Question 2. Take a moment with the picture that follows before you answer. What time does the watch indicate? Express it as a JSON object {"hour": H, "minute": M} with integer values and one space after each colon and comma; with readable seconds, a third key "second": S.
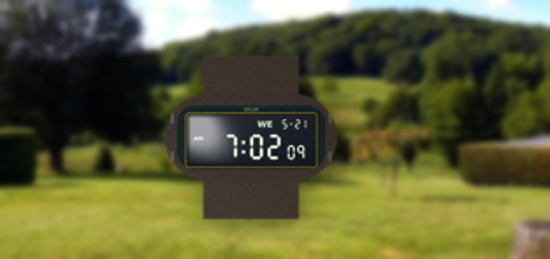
{"hour": 7, "minute": 2, "second": 9}
